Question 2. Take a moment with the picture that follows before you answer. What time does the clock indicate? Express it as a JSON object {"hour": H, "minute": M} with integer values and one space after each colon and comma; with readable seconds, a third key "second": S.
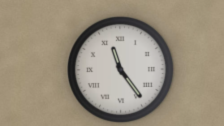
{"hour": 11, "minute": 24}
